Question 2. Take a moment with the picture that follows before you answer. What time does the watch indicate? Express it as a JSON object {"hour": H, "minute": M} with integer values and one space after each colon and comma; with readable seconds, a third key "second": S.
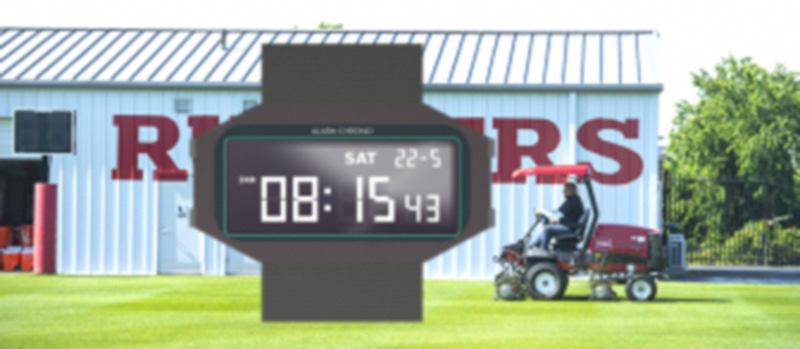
{"hour": 8, "minute": 15, "second": 43}
